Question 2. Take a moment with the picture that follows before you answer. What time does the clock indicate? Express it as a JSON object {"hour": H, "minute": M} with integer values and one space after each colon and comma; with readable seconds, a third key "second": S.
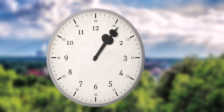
{"hour": 1, "minute": 6}
